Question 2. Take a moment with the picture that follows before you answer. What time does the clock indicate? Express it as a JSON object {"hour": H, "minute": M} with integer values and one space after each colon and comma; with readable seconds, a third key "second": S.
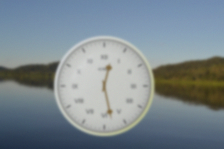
{"hour": 12, "minute": 28}
